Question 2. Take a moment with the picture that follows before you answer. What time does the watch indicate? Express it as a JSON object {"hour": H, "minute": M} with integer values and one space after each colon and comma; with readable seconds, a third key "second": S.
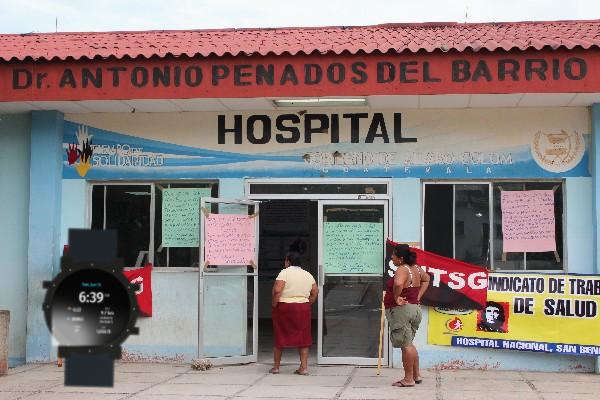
{"hour": 6, "minute": 39}
